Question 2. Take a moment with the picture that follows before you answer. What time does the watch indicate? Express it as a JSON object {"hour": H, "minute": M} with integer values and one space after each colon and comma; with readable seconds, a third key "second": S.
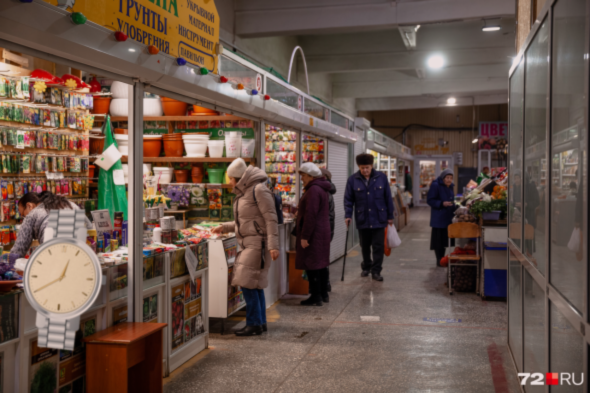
{"hour": 12, "minute": 40}
